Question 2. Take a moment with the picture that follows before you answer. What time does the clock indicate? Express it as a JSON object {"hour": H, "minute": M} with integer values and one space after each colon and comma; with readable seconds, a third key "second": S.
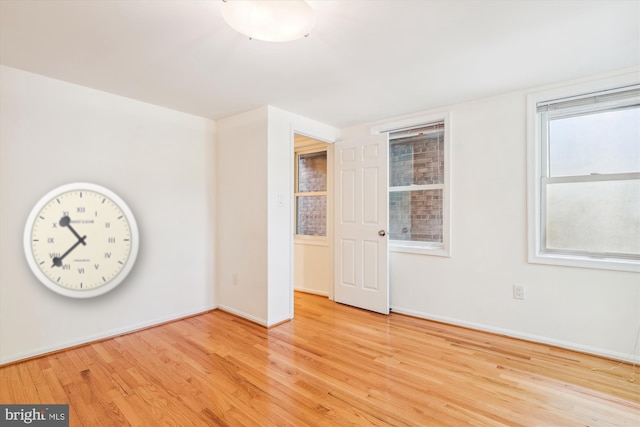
{"hour": 10, "minute": 38}
